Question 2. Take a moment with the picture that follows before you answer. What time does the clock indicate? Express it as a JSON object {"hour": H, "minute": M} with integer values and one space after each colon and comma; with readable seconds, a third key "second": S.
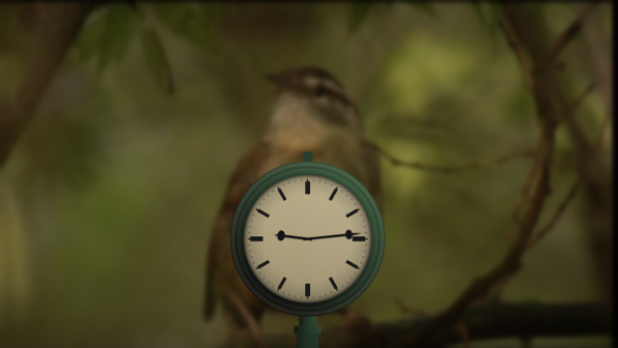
{"hour": 9, "minute": 14}
